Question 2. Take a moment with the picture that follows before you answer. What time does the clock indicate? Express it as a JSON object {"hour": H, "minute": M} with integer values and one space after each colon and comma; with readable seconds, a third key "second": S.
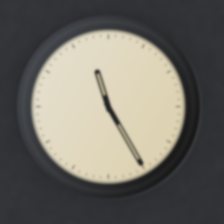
{"hour": 11, "minute": 25}
